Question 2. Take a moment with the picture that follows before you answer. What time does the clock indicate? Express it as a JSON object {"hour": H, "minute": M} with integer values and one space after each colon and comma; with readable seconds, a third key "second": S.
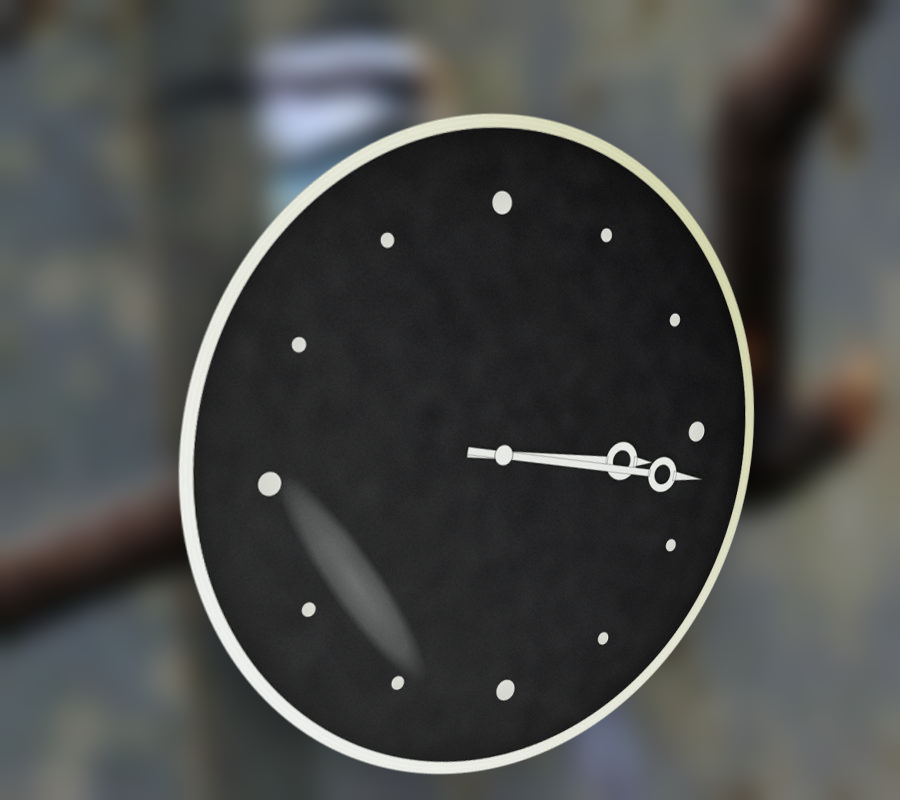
{"hour": 3, "minute": 17}
